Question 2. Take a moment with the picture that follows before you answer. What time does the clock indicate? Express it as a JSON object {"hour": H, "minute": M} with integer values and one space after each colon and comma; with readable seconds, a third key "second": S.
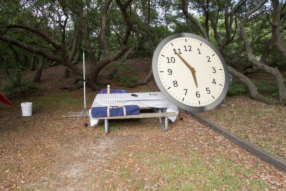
{"hour": 5, "minute": 54}
